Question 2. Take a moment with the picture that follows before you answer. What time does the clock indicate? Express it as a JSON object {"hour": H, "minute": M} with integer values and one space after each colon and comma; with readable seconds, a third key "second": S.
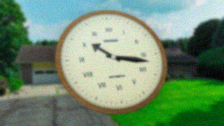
{"hour": 10, "minute": 17}
